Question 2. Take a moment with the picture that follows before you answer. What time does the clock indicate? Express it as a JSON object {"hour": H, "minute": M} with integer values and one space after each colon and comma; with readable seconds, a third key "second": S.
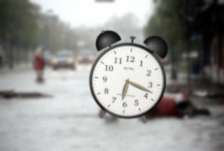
{"hour": 6, "minute": 18}
